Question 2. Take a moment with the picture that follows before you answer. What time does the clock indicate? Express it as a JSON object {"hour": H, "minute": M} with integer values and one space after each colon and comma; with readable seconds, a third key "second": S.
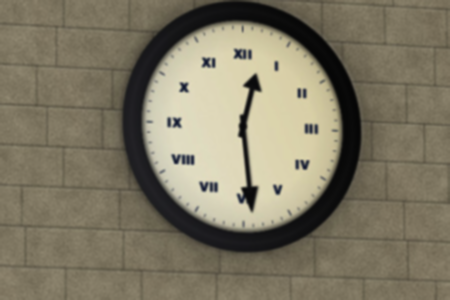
{"hour": 12, "minute": 29}
